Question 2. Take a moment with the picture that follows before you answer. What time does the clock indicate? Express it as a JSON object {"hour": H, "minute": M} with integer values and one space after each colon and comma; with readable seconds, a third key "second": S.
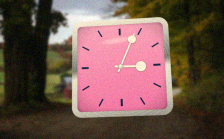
{"hour": 3, "minute": 4}
